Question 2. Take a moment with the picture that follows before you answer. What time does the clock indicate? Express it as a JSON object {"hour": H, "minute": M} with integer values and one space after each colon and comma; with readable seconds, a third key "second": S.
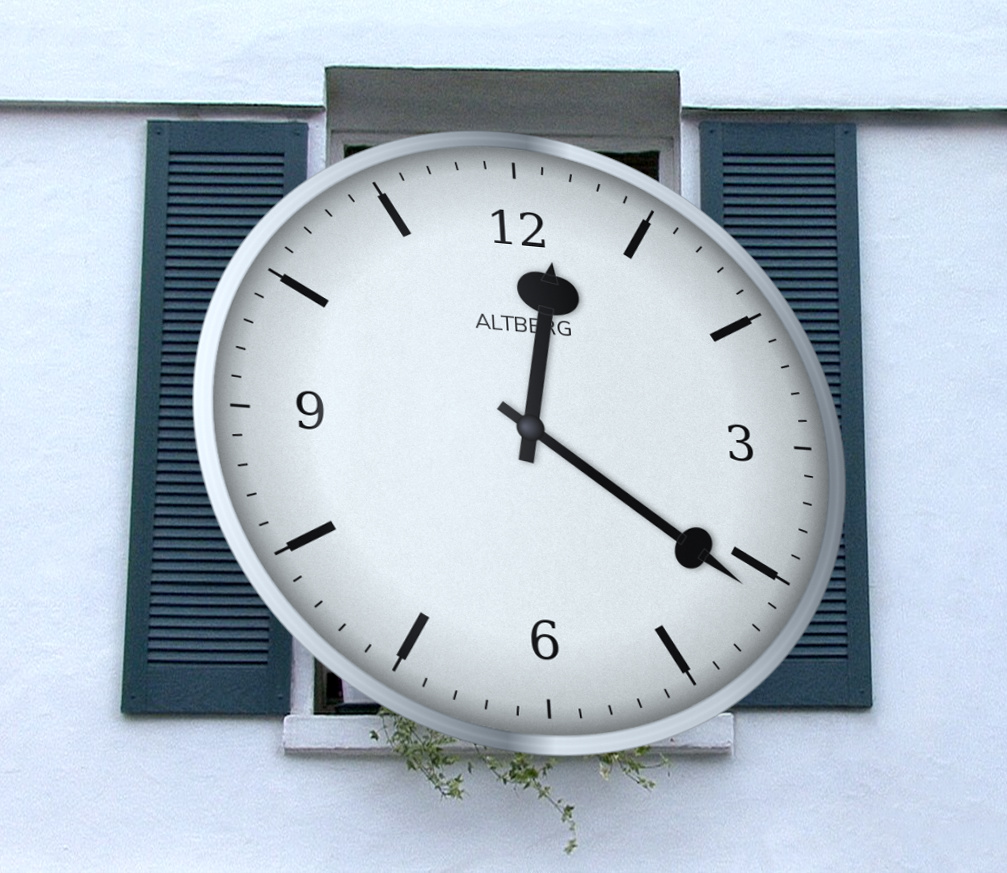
{"hour": 12, "minute": 21}
